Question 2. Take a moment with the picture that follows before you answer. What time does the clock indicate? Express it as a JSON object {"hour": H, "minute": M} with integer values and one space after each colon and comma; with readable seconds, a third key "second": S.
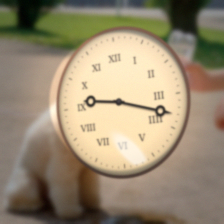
{"hour": 9, "minute": 18}
